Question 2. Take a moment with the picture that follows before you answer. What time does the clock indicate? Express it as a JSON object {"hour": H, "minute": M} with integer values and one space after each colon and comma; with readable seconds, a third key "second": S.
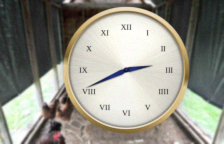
{"hour": 2, "minute": 41}
